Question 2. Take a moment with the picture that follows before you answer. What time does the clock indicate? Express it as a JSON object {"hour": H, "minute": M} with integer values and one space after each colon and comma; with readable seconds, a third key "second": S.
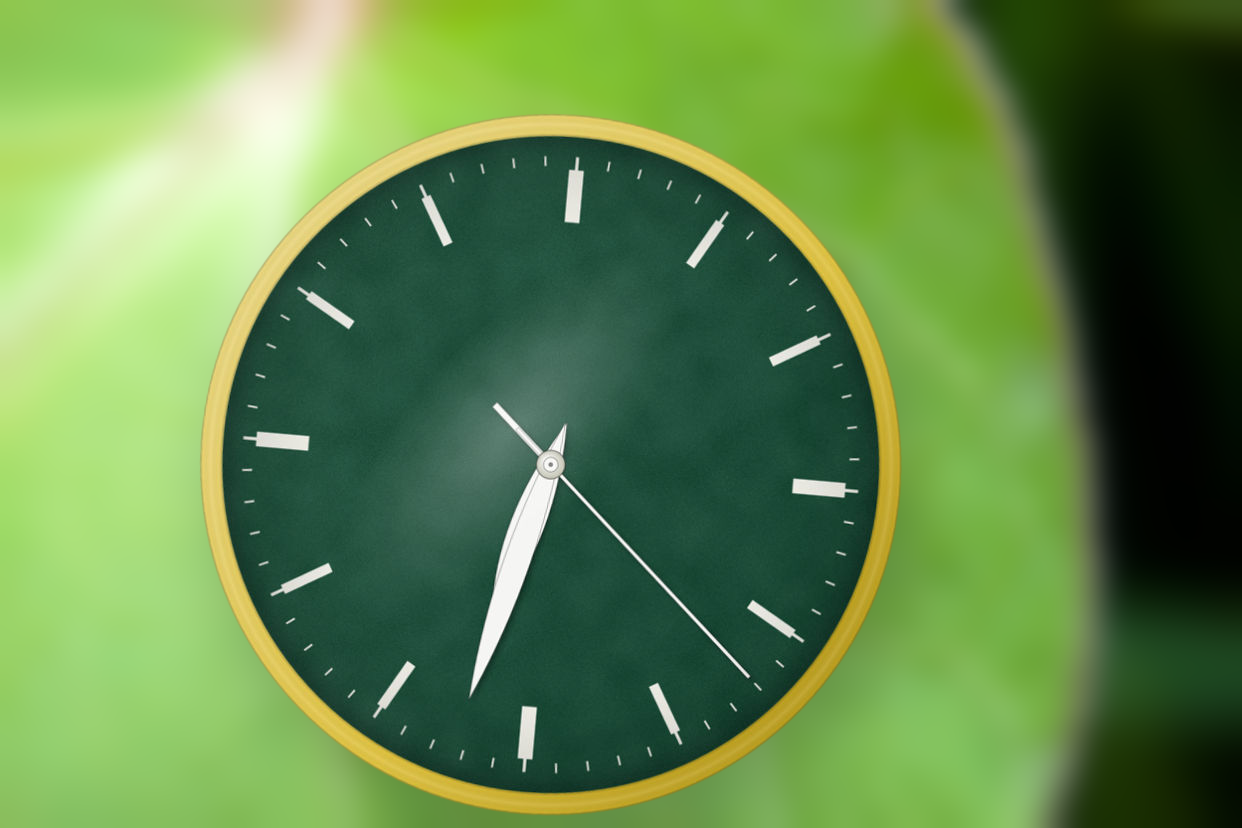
{"hour": 6, "minute": 32, "second": 22}
